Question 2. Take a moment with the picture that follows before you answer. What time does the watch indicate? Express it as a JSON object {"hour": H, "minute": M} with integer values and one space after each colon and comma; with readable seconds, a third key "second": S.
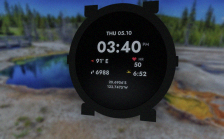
{"hour": 3, "minute": 40}
